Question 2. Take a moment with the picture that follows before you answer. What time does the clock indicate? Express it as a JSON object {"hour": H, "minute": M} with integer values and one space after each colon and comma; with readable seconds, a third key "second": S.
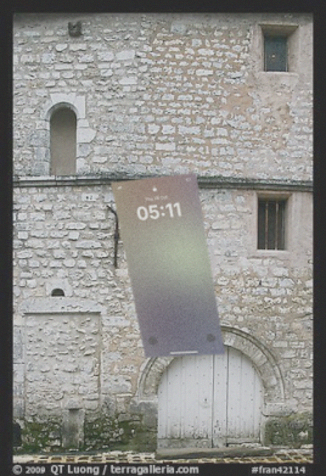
{"hour": 5, "minute": 11}
